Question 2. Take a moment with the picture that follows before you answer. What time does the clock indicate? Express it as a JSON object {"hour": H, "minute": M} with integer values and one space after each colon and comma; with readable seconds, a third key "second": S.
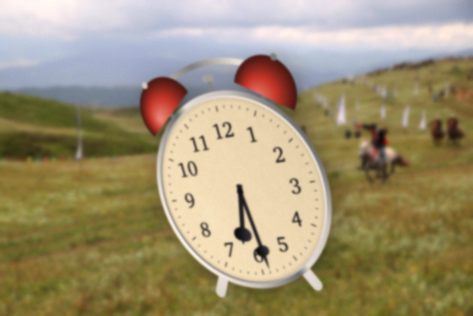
{"hour": 6, "minute": 29}
